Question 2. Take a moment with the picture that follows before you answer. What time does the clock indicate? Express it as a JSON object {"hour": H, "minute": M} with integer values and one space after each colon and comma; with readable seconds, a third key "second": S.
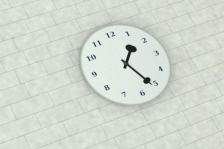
{"hour": 1, "minute": 26}
